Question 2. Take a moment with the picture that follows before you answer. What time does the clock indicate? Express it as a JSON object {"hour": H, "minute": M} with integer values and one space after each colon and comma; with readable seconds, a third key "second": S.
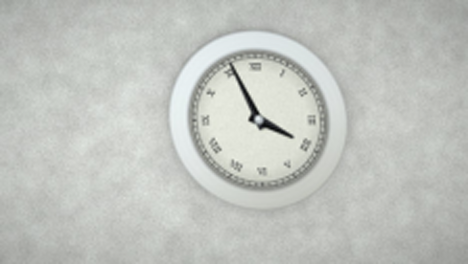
{"hour": 3, "minute": 56}
